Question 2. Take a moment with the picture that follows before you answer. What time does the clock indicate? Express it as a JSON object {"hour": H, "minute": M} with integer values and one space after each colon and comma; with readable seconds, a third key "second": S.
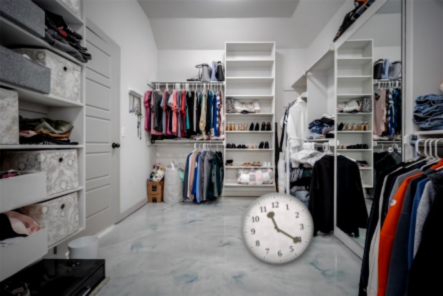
{"hour": 11, "minute": 21}
